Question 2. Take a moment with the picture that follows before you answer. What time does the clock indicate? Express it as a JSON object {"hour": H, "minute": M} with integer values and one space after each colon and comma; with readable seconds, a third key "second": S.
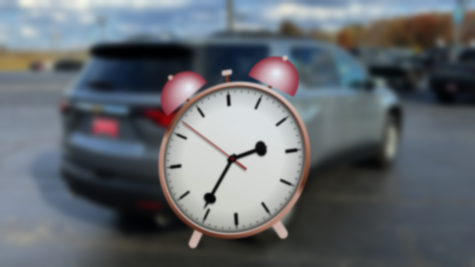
{"hour": 2, "minute": 35, "second": 52}
